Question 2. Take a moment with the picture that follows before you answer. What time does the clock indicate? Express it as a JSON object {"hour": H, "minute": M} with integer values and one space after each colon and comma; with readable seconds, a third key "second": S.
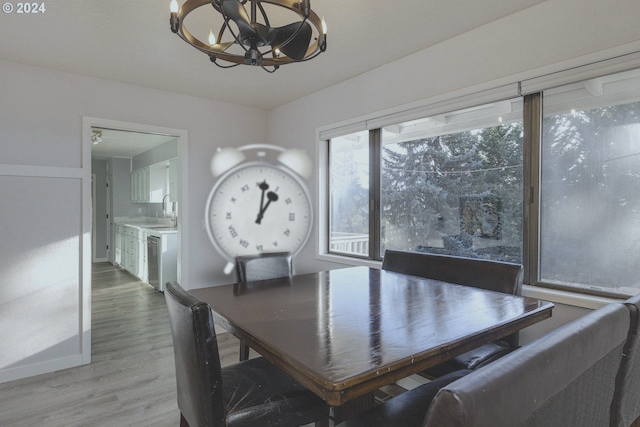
{"hour": 1, "minute": 1}
